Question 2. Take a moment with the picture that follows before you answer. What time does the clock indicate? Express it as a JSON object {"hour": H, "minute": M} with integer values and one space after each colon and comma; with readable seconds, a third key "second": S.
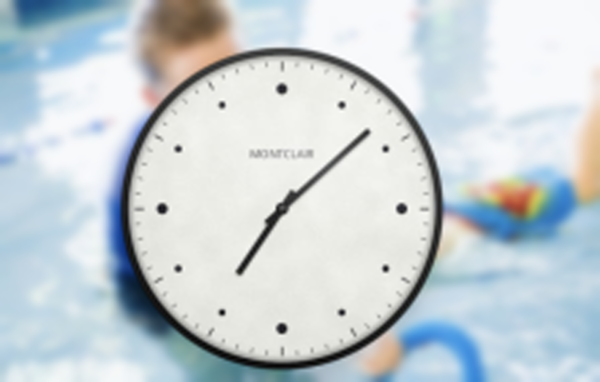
{"hour": 7, "minute": 8}
